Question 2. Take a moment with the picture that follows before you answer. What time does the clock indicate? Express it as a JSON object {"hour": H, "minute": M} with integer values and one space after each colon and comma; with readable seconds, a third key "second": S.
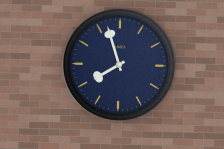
{"hour": 7, "minute": 57}
